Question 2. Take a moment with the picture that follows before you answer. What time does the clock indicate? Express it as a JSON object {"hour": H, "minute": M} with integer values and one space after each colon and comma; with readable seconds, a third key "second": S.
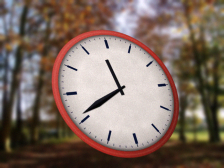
{"hour": 11, "minute": 41}
